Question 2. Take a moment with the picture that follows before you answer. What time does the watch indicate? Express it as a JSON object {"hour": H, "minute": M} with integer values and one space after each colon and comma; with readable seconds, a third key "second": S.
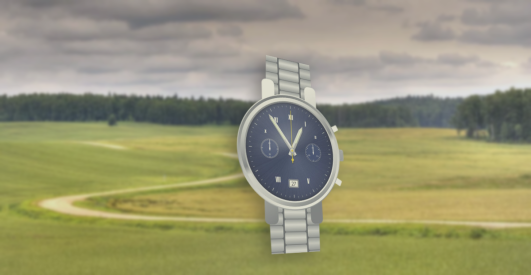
{"hour": 12, "minute": 54}
